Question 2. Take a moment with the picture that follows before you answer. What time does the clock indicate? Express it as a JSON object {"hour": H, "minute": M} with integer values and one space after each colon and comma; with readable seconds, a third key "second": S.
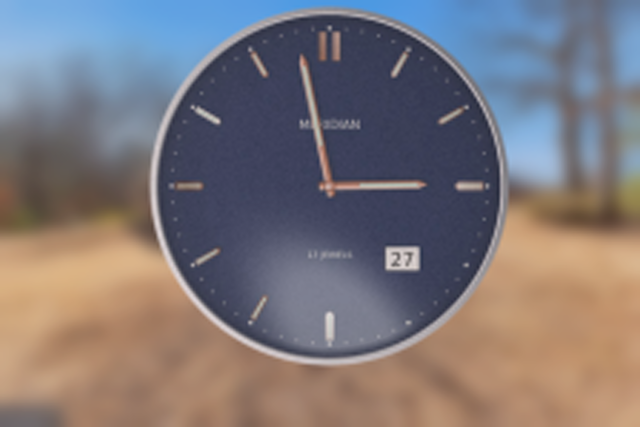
{"hour": 2, "minute": 58}
